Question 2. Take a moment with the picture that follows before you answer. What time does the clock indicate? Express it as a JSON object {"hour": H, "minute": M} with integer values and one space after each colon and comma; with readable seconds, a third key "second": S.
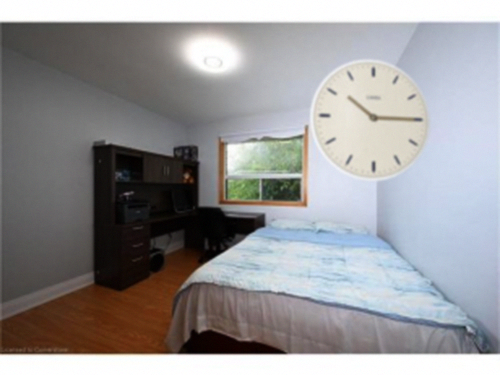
{"hour": 10, "minute": 15}
